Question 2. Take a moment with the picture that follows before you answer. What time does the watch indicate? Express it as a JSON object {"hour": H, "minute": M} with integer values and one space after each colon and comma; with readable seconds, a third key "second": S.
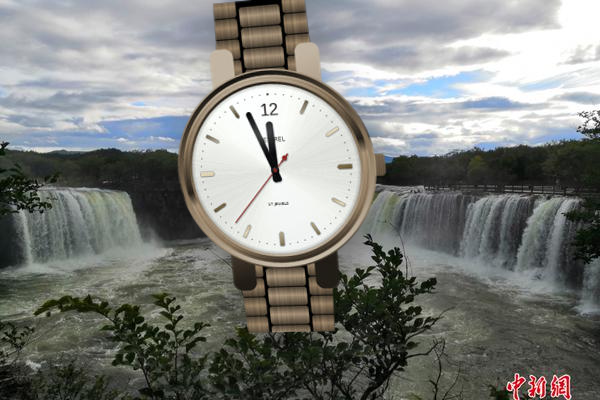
{"hour": 11, "minute": 56, "second": 37}
